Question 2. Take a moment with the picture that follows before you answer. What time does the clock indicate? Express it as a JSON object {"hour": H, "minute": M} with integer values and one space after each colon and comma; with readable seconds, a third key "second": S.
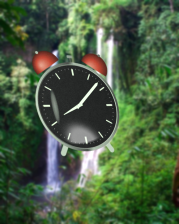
{"hour": 8, "minute": 8}
